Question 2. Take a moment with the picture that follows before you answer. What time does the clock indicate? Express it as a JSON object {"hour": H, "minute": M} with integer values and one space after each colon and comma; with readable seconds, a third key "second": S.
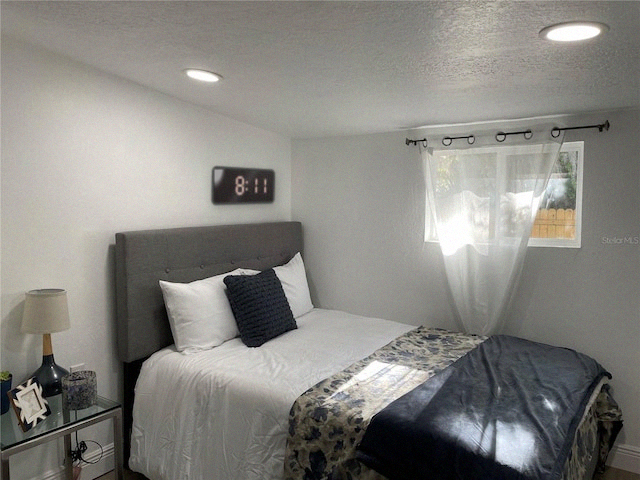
{"hour": 8, "minute": 11}
